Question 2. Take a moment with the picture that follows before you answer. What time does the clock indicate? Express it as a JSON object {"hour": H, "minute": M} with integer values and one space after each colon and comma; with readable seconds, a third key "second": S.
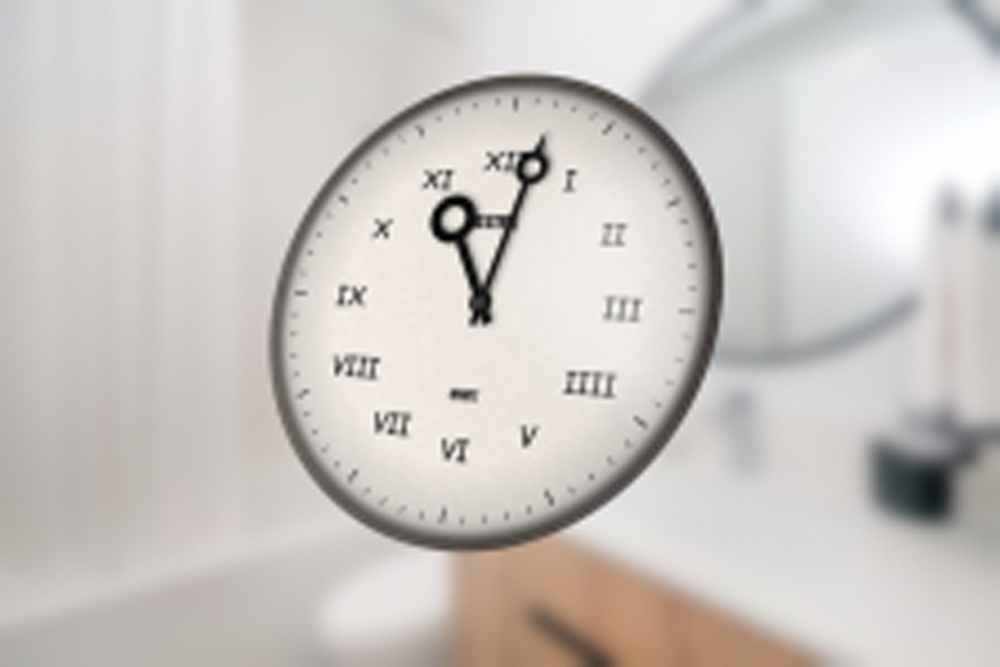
{"hour": 11, "minute": 2}
